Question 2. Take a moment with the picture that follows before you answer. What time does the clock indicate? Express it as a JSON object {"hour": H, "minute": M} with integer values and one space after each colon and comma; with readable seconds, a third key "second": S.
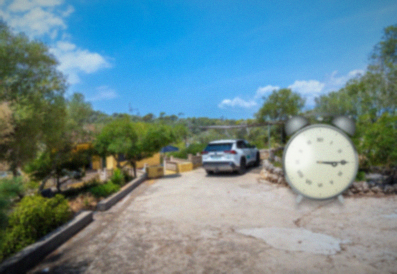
{"hour": 3, "minute": 15}
